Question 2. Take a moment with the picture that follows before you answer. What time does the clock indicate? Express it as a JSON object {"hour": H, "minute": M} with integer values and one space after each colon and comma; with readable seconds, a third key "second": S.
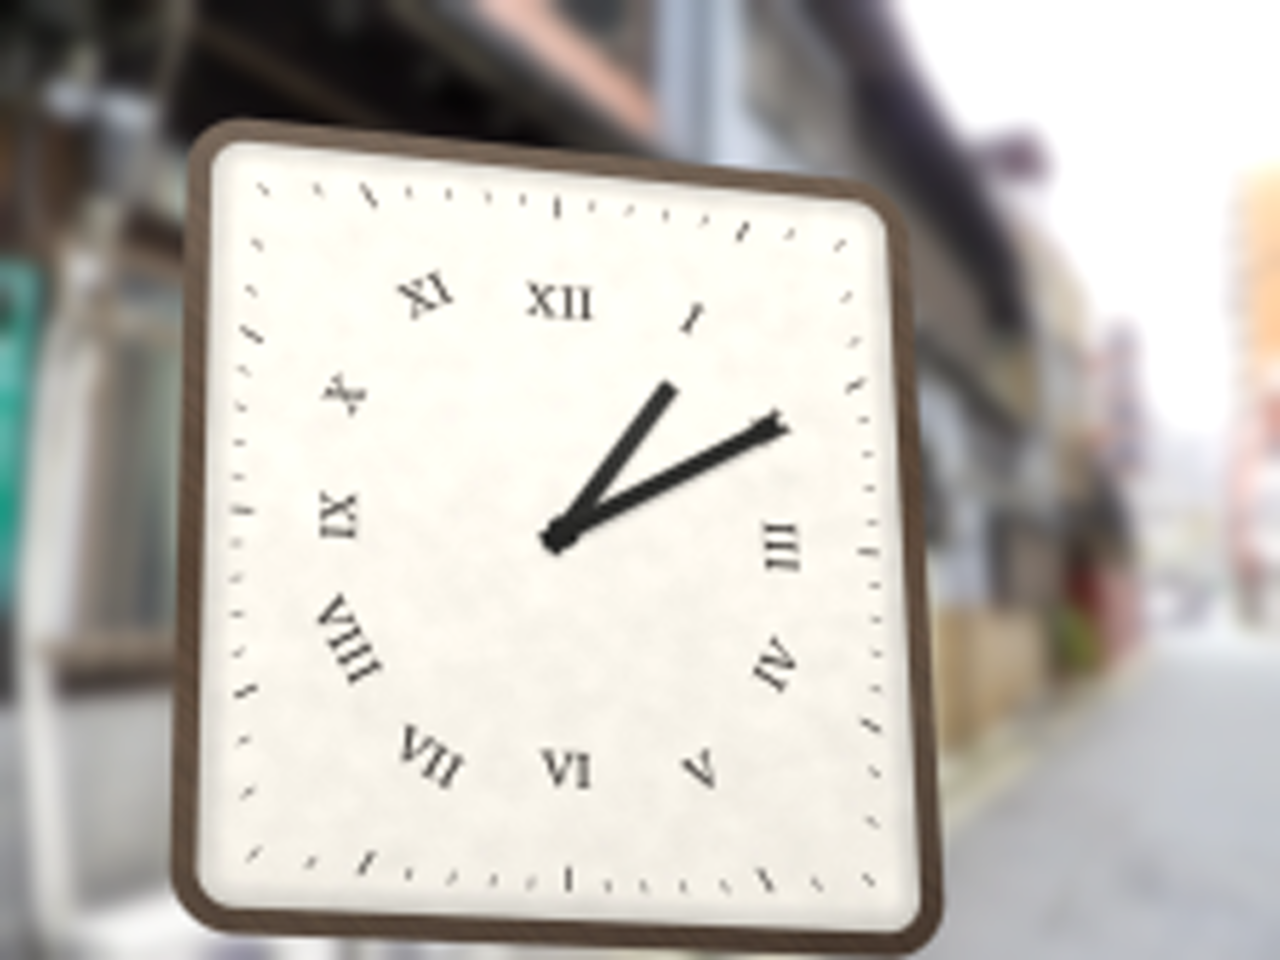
{"hour": 1, "minute": 10}
